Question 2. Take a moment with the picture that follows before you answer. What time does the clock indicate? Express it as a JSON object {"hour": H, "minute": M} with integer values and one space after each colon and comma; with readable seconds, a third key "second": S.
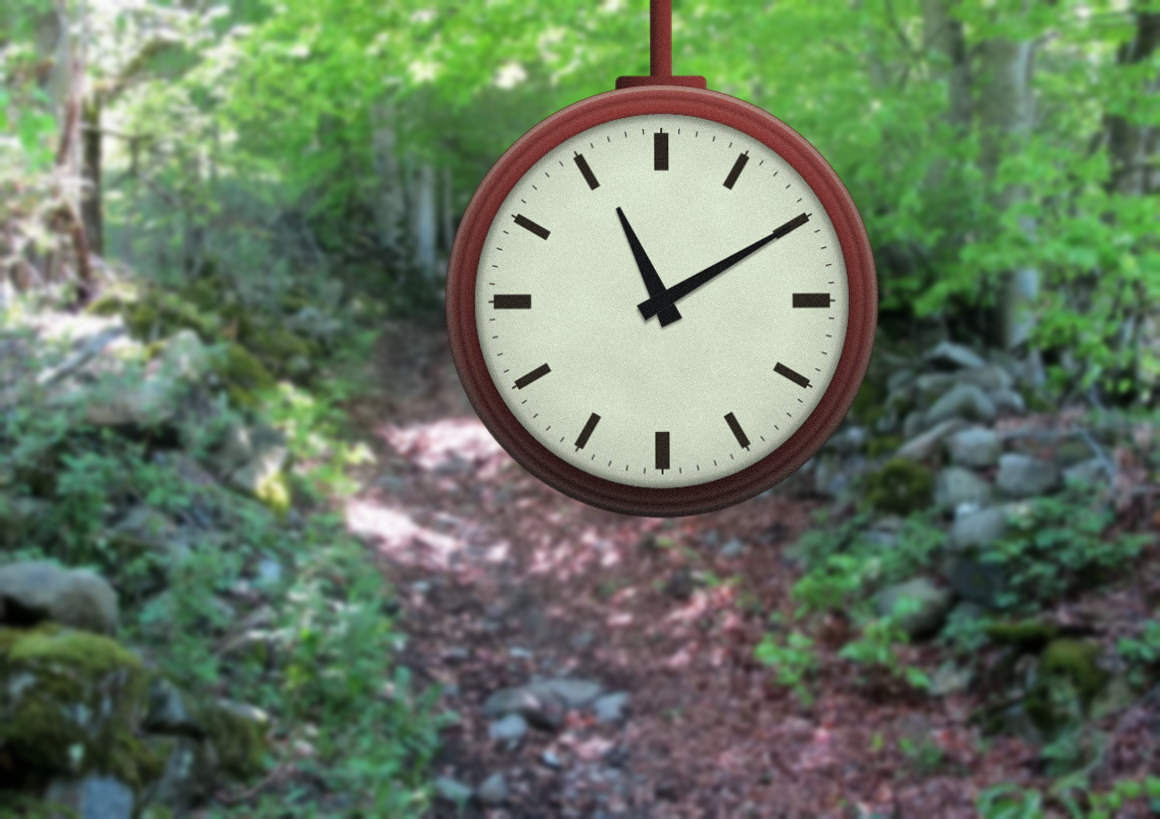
{"hour": 11, "minute": 10}
